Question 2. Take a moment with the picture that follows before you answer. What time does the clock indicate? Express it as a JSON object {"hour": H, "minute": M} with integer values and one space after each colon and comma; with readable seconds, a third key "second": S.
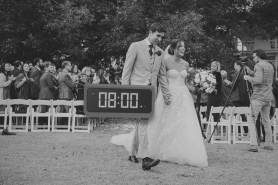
{"hour": 8, "minute": 0}
